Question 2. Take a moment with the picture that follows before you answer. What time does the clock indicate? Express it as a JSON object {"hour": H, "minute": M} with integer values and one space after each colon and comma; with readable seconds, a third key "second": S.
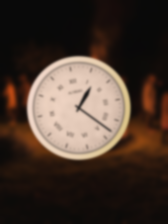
{"hour": 1, "minute": 23}
